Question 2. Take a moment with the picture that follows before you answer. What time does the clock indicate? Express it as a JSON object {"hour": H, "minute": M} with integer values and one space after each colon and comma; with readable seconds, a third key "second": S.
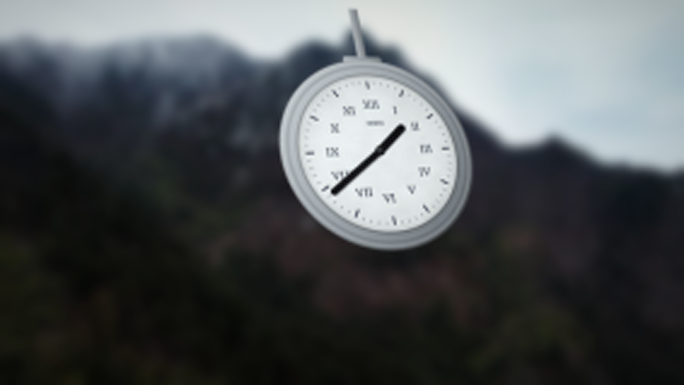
{"hour": 1, "minute": 39}
